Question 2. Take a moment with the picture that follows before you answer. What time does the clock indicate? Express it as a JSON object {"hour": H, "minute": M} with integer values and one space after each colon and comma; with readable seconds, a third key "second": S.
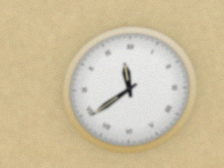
{"hour": 11, "minute": 39}
